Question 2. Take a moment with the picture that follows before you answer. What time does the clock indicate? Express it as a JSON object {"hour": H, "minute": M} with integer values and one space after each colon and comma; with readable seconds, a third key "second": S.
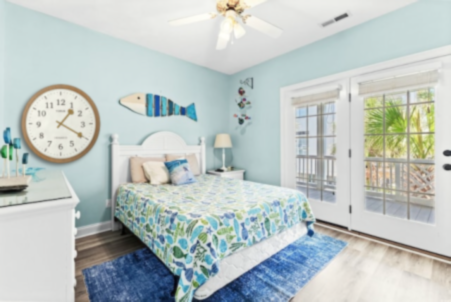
{"hour": 1, "minute": 20}
